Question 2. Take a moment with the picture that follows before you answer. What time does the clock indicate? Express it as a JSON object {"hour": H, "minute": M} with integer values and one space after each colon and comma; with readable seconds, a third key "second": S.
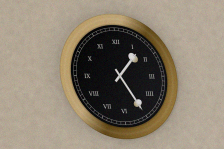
{"hour": 1, "minute": 25}
